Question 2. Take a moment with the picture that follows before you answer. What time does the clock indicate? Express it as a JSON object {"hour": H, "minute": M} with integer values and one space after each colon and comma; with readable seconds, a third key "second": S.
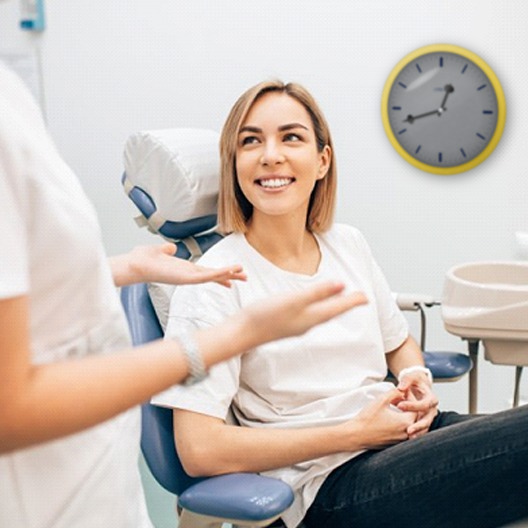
{"hour": 12, "minute": 42}
